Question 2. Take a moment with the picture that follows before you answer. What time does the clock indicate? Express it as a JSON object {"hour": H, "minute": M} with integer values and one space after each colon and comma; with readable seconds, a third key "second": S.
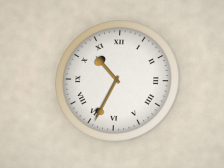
{"hour": 10, "minute": 34}
